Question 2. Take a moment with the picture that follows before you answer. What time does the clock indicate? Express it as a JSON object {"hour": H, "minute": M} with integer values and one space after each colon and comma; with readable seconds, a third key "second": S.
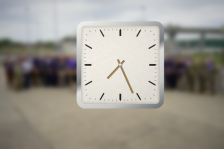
{"hour": 7, "minute": 26}
